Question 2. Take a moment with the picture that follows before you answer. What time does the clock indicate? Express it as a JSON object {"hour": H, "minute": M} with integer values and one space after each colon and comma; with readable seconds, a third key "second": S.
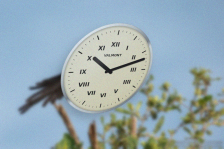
{"hour": 10, "minute": 12}
